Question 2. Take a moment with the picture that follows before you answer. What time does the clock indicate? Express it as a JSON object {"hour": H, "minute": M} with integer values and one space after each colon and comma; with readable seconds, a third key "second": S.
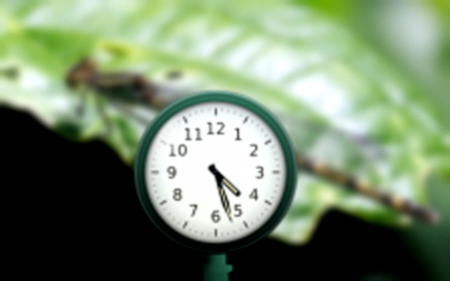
{"hour": 4, "minute": 27}
